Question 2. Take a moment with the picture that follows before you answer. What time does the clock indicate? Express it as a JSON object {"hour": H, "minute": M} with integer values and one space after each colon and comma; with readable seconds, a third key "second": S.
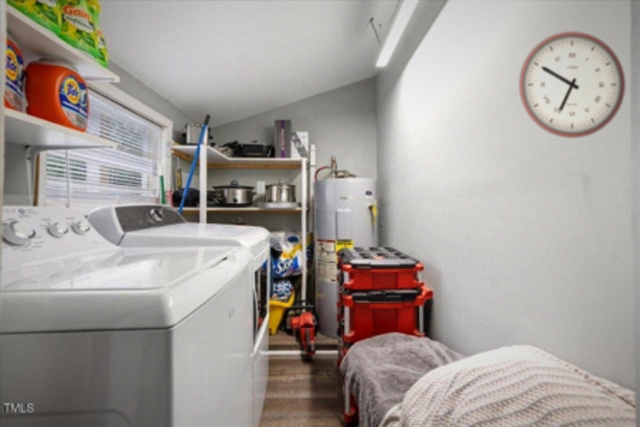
{"hour": 6, "minute": 50}
